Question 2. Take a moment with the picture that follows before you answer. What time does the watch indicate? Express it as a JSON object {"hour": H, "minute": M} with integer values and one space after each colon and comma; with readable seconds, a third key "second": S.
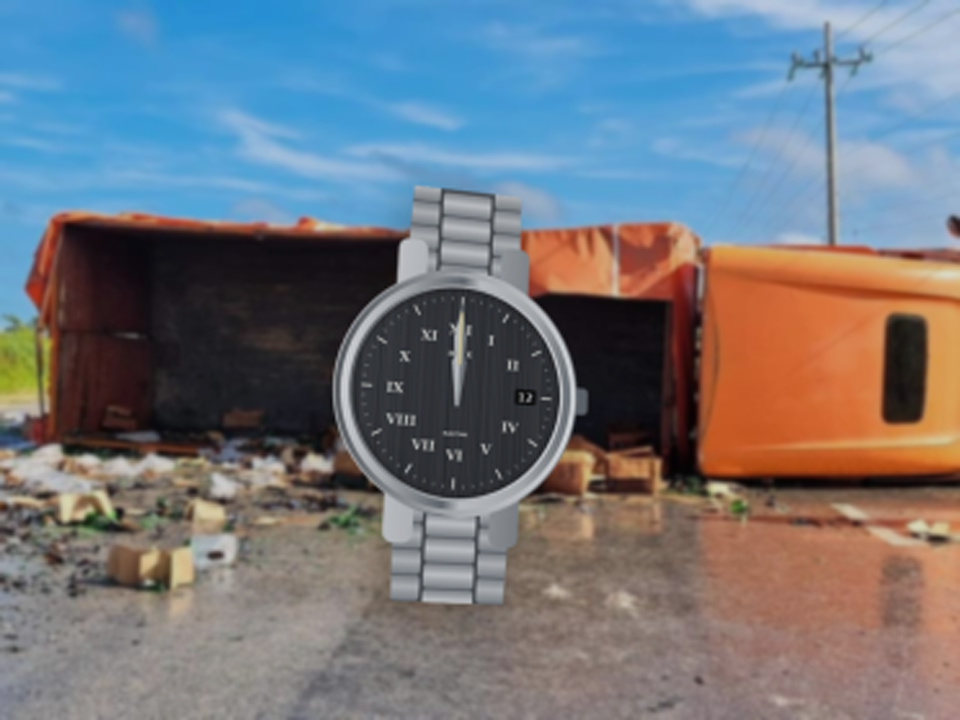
{"hour": 12, "minute": 0}
